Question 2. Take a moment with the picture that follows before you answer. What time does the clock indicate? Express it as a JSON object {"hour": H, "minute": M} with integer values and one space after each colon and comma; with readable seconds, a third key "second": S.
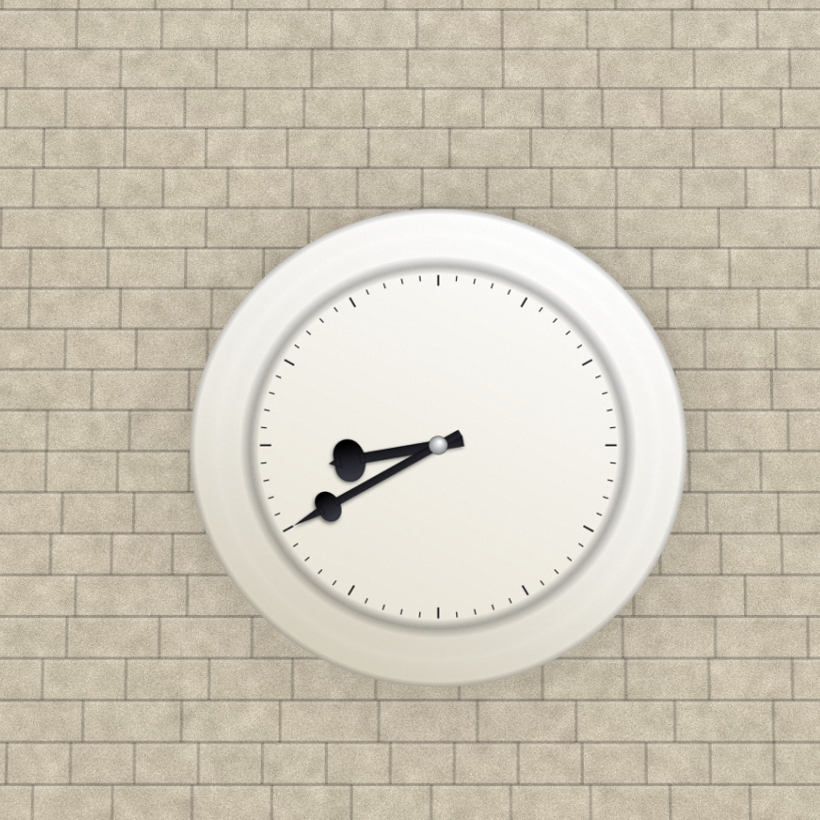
{"hour": 8, "minute": 40}
